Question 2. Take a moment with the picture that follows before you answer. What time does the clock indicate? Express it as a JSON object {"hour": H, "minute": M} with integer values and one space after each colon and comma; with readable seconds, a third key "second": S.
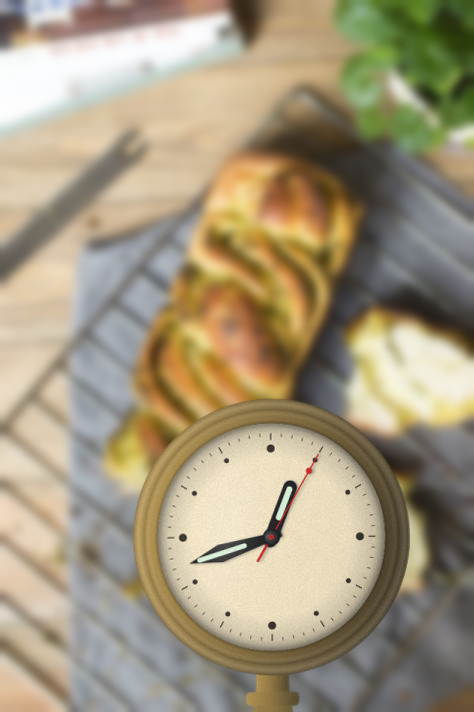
{"hour": 12, "minute": 42, "second": 5}
